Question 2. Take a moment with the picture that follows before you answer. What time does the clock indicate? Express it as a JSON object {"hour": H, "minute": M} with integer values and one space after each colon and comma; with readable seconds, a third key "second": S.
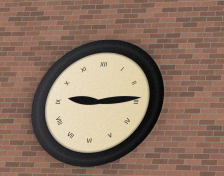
{"hour": 9, "minute": 14}
